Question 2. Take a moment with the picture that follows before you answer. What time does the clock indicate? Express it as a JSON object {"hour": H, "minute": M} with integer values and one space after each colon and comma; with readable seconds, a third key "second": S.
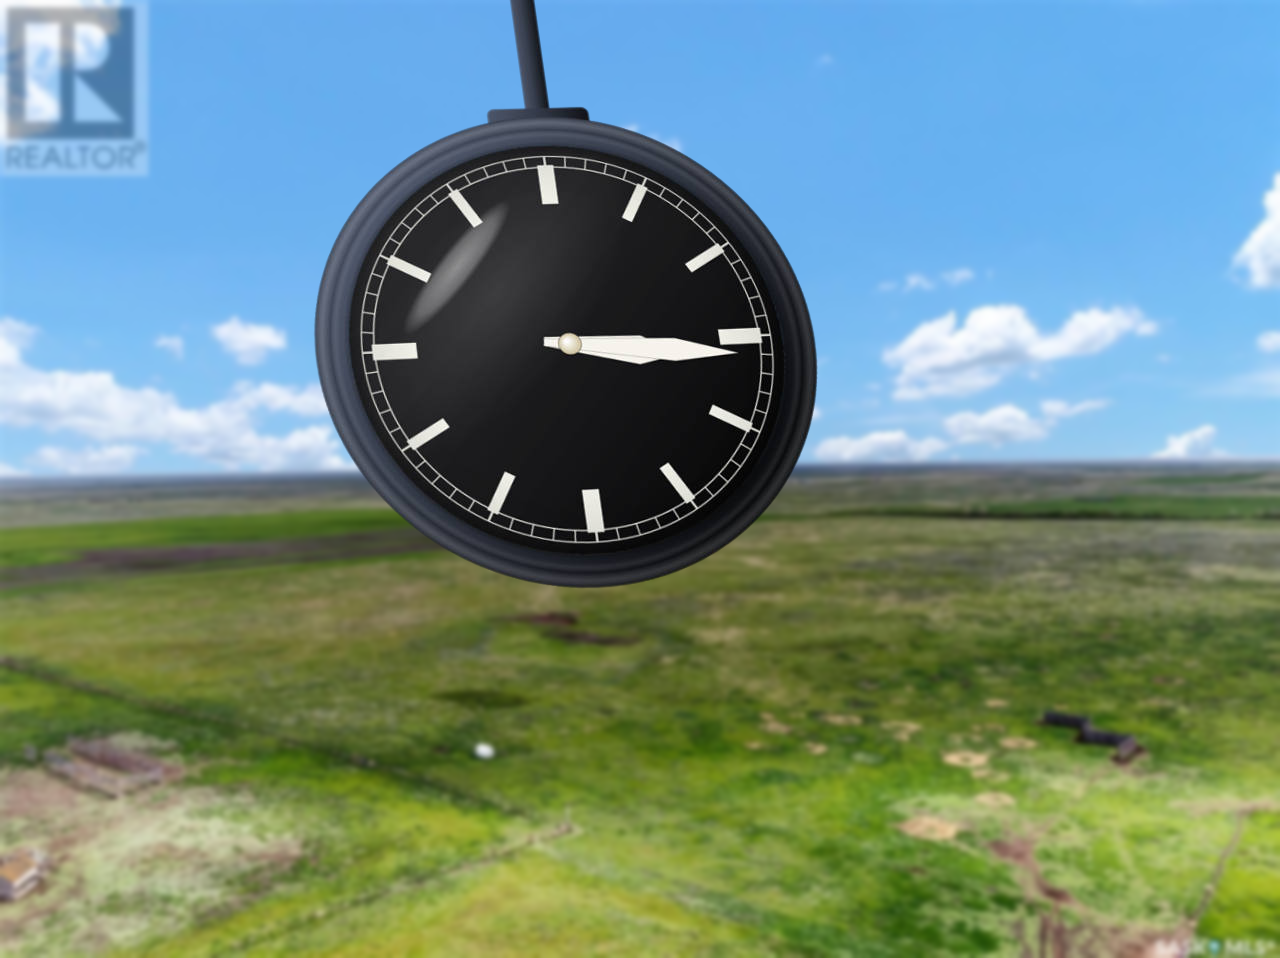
{"hour": 3, "minute": 16}
